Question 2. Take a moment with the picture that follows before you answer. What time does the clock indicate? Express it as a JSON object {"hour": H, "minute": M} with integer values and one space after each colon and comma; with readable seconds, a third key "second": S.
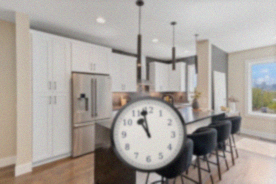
{"hour": 10, "minute": 58}
